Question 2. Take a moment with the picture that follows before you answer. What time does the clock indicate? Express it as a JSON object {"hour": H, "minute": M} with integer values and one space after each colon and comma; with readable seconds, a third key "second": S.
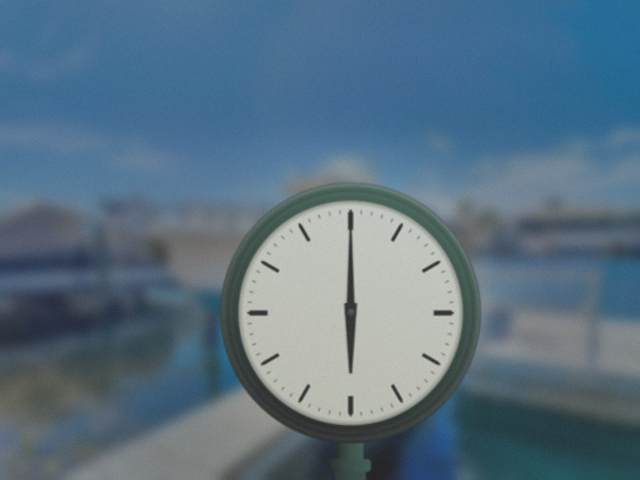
{"hour": 6, "minute": 0}
